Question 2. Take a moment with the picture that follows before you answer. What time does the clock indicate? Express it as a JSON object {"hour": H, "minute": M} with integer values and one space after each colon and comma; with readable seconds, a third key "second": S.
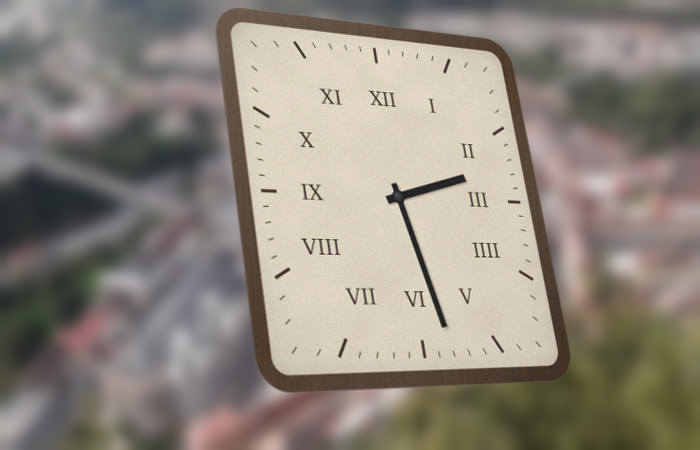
{"hour": 2, "minute": 28}
